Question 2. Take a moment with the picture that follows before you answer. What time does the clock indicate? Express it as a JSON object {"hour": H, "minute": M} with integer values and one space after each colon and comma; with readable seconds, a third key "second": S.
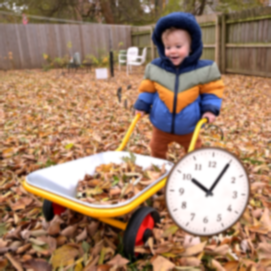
{"hour": 10, "minute": 5}
